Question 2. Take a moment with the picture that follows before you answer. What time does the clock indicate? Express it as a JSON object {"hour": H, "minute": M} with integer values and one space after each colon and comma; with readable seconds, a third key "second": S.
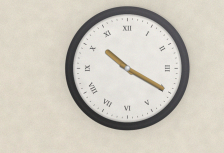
{"hour": 10, "minute": 20}
